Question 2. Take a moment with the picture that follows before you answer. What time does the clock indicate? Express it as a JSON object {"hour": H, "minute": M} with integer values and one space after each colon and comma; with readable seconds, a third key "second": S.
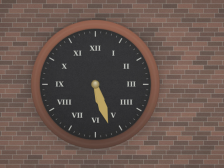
{"hour": 5, "minute": 27}
